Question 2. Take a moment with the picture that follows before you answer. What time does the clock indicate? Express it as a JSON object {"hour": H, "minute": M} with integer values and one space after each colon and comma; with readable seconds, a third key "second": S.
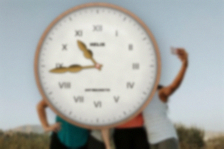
{"hour": 10, "minute": 44}
